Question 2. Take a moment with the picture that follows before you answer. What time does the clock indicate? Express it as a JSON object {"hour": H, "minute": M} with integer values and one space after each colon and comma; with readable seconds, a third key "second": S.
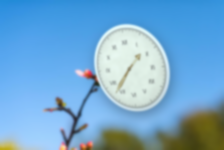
{"hour": 1, "minute": 37}
